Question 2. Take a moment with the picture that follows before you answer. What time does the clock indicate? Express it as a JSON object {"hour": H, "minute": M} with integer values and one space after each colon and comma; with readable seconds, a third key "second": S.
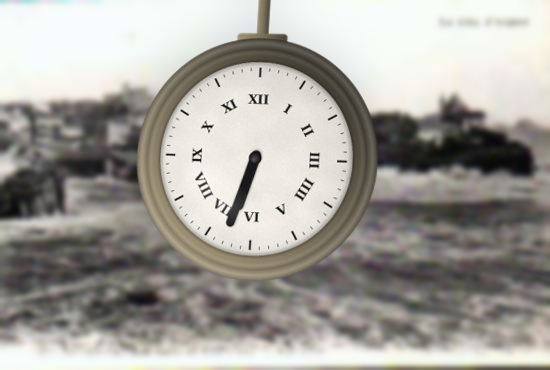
{"hour": 6, "minute": 33}
